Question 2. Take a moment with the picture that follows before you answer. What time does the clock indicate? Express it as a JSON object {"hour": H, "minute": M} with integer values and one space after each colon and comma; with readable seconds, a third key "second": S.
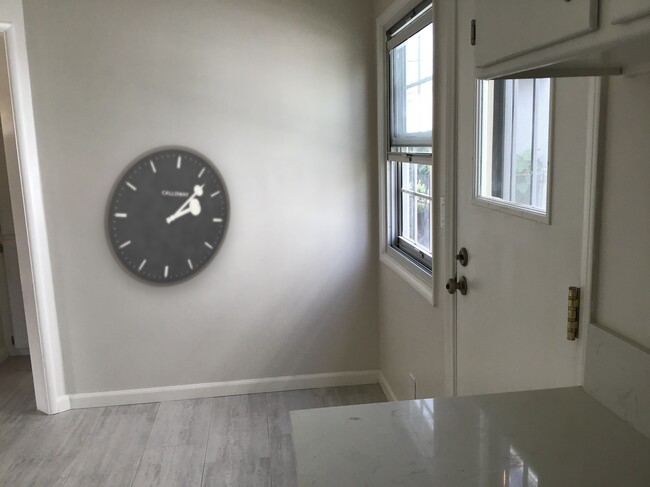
{"hour": 2, "minute": 7}
